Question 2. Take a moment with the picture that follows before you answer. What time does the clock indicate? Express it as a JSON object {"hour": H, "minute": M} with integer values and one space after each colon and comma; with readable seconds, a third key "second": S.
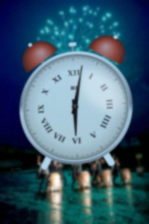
{"hour": 6, "minute": 2}
